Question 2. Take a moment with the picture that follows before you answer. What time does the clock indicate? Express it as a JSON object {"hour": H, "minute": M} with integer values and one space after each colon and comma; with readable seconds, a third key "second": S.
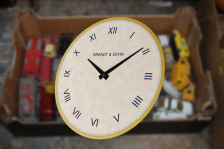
{"hour": 10, "minute": 9}
